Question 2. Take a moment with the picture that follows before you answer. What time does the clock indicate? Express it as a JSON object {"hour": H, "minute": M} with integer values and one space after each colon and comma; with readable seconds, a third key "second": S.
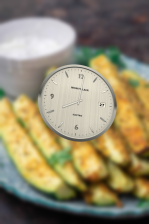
{"hour": 8, "minute": 1}
